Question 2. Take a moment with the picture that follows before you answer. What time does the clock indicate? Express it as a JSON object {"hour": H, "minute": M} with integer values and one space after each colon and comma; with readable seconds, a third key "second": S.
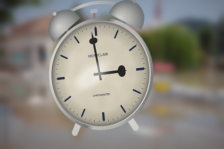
{"hour": 2, "minute": 59}
